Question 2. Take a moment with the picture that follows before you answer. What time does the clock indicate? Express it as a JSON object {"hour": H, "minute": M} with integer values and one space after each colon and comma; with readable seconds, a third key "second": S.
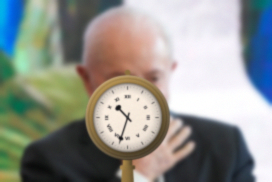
{"hour": 10, "minute": 33}
